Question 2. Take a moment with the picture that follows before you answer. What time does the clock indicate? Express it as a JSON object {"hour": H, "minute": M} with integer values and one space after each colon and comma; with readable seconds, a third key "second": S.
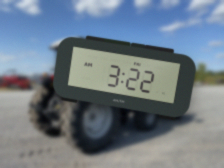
{"hour": 3, "minute": 22}
